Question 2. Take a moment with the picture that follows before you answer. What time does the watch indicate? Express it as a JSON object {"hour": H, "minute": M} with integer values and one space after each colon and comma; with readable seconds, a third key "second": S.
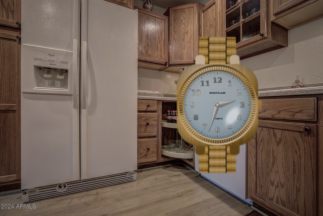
{"hour": 2, "minute": 33}
